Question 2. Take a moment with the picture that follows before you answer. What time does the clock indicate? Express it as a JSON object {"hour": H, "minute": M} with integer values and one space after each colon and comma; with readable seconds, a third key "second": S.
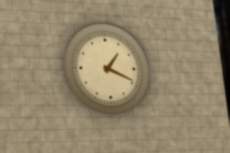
{"hour": 1, "minute": 19}
